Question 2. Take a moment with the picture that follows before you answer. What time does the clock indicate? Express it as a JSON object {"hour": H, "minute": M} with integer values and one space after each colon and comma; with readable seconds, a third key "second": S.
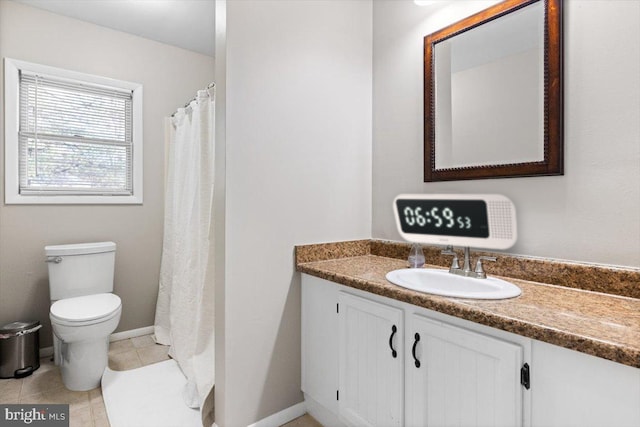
{"hour": 6, "minute": 59, "second": 53}
